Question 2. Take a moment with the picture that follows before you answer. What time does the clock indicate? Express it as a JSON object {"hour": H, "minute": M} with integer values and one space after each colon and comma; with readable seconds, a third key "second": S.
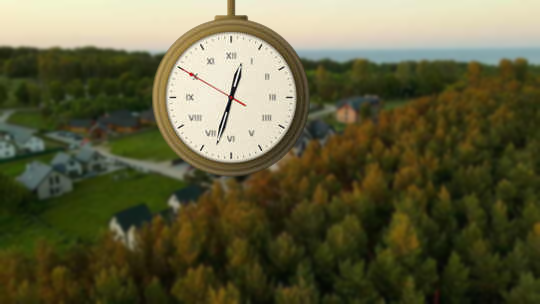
{"hour": 12, "minute": 32, "second": 50}
